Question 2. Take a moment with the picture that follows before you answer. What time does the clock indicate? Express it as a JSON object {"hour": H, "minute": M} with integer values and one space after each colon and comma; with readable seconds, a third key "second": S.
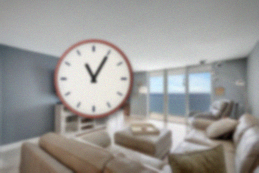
{"hour": 11, "minute": 5}
